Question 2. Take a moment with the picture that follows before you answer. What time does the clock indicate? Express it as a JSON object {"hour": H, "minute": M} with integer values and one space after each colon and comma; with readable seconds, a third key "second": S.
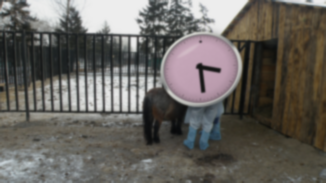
{"hour": 3, "minute": 29}
